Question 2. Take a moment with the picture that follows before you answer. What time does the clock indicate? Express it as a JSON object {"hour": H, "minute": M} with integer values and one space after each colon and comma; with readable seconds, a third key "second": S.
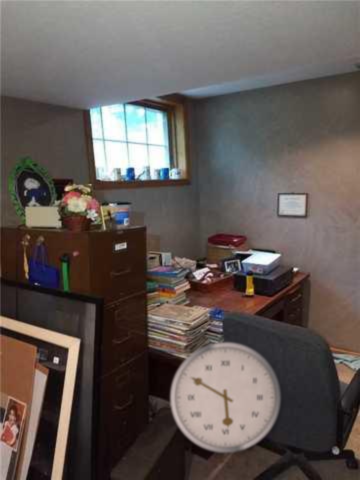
{"hour": 5, "minute": 50}
